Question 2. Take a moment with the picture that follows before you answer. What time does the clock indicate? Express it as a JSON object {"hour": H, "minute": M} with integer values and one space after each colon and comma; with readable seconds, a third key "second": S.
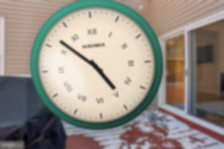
{"hour": 4, "minute": 52}
